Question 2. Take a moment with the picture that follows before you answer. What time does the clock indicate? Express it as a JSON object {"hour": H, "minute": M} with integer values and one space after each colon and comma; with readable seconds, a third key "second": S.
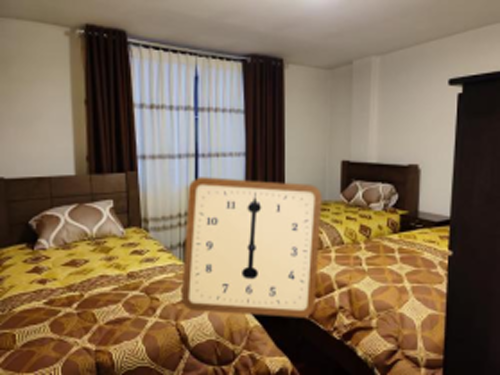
{"hour": 6, "minute": 0}
